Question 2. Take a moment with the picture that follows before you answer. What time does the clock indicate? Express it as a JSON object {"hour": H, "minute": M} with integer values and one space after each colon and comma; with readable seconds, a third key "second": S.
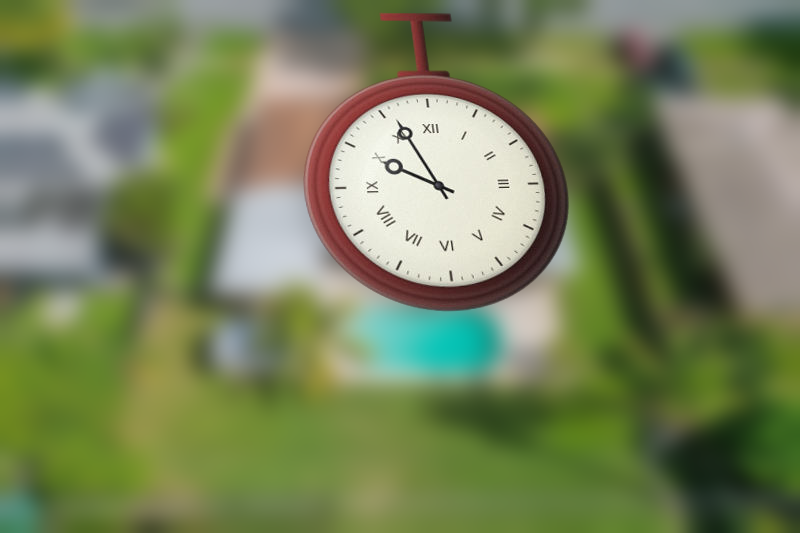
{"hour": 9, "minute": 56}
